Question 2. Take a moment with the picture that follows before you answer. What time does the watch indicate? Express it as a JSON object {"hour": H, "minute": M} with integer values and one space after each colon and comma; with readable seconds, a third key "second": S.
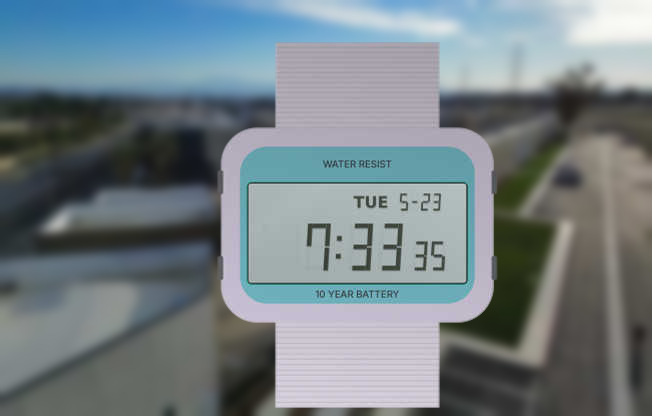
{"hour": 7, "minute": 33, "second": 35}
